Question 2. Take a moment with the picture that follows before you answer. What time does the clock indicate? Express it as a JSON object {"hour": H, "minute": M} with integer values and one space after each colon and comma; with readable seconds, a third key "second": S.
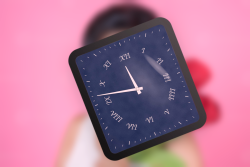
{"hour": 11, "minute": 47}
